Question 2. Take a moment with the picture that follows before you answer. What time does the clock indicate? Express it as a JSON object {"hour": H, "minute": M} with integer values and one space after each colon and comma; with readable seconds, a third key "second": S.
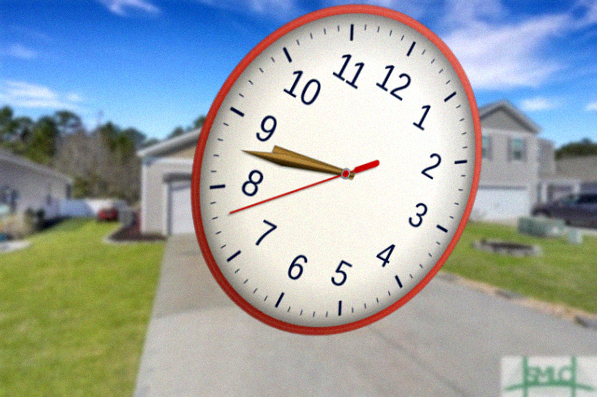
{"hour": 8, "minute": 42, "second": 38}
